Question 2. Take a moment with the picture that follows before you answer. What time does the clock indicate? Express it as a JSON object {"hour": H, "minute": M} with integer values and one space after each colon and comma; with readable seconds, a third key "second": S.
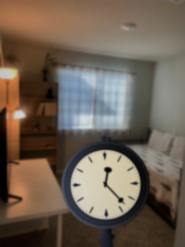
{"hour": 12, "minute": 23}
